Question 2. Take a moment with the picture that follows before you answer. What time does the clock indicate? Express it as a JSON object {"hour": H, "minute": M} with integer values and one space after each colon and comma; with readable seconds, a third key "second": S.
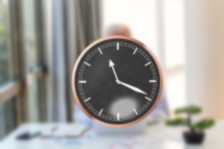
{"hour": 11, "minute": 19}
